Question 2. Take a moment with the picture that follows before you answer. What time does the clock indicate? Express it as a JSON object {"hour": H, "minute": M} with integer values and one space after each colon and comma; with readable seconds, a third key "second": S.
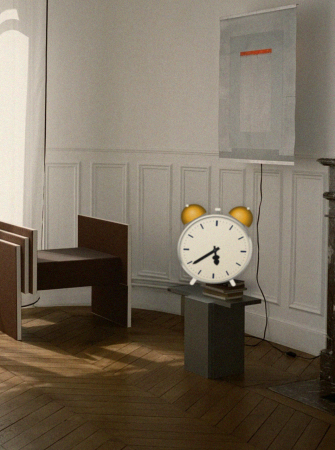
{"hour": 5, "minute": 39}
